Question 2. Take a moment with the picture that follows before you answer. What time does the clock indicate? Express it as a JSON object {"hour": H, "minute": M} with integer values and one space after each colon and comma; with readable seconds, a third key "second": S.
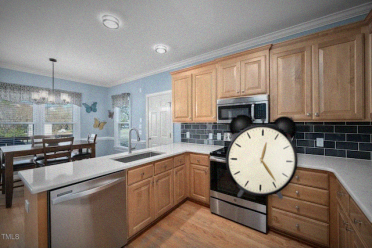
{"hour": 12, "minute": 24}
